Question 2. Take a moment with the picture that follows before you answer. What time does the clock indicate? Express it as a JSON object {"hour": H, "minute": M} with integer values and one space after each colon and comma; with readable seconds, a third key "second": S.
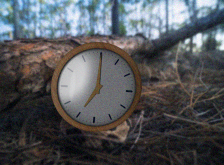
{"hour": 7, "minute": 0}
